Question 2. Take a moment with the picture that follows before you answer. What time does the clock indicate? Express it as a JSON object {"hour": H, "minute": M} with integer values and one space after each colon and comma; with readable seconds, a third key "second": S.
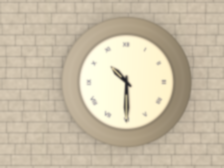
{"hour": 10, "minute": 30}
